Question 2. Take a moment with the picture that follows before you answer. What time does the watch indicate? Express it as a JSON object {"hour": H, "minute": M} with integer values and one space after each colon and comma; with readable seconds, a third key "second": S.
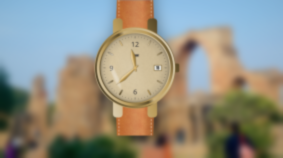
{"hour": 11, "minute": 38}
